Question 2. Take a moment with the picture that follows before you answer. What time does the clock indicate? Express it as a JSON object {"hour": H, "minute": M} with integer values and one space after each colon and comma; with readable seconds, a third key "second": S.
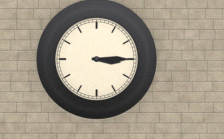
{"hour": 3, "minute": 15}
